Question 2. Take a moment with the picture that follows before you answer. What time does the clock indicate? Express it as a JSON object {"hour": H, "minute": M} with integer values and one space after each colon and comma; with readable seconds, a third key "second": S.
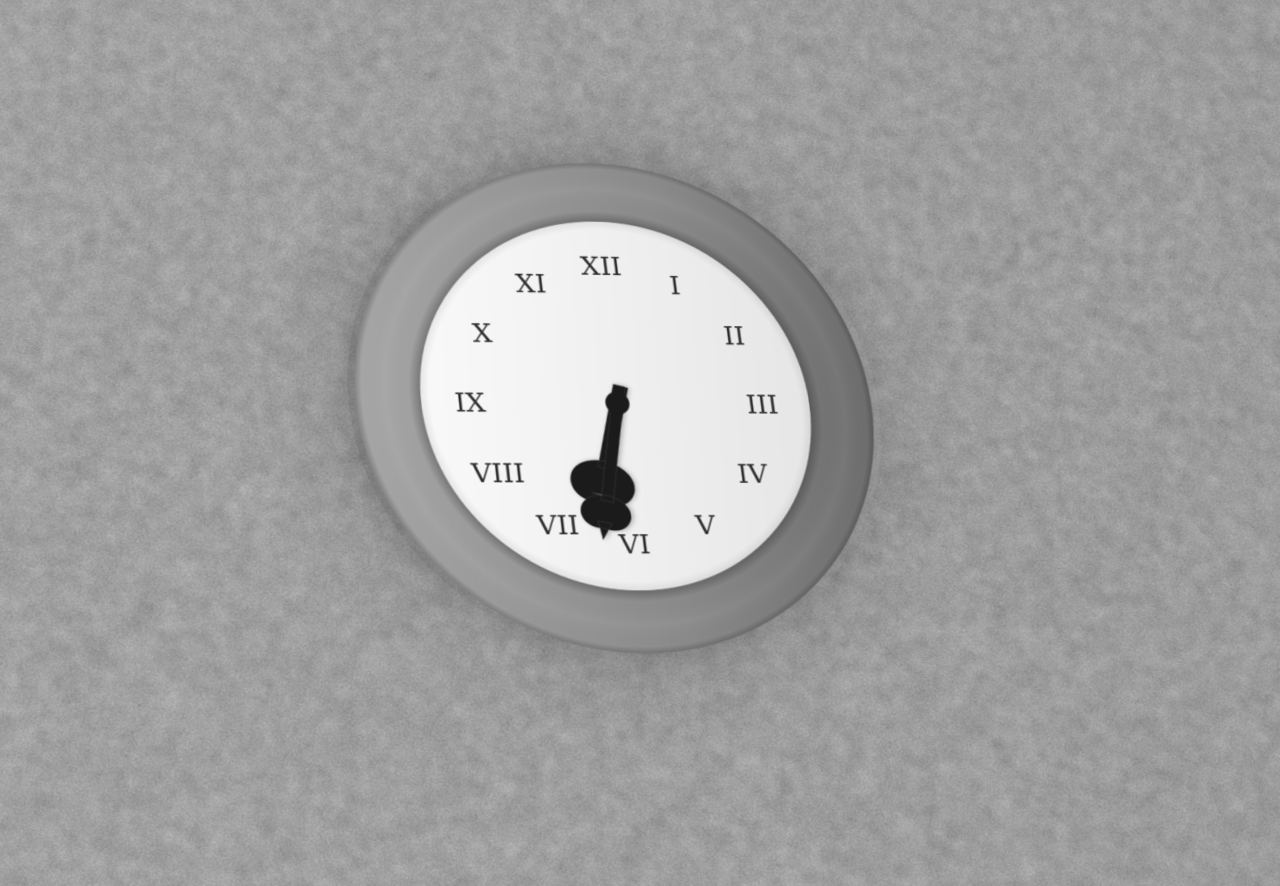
{"hour": 6, "minute": 32}
